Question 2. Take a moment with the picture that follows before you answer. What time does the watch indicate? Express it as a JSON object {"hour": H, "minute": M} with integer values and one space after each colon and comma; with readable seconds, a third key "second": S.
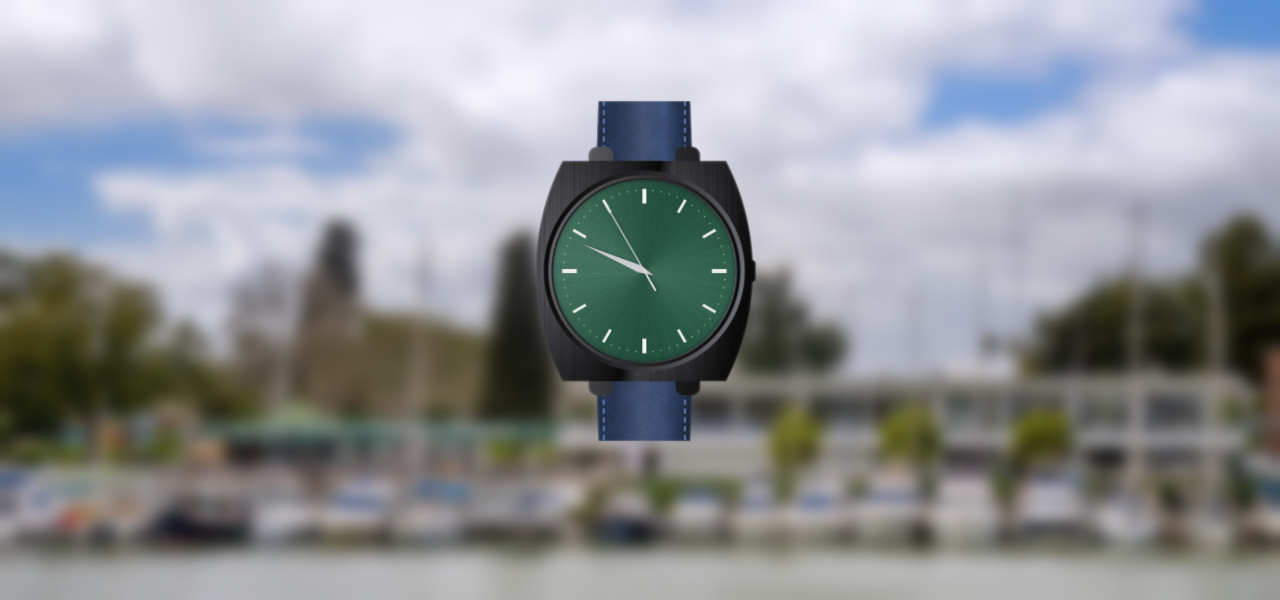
{"hour": 9, "minute": 48, "second": 55}
